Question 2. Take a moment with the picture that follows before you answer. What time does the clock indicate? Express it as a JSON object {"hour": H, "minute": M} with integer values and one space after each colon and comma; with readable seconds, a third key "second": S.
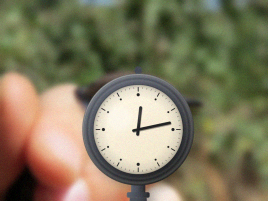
{"hour": 12, "minute": 13}
